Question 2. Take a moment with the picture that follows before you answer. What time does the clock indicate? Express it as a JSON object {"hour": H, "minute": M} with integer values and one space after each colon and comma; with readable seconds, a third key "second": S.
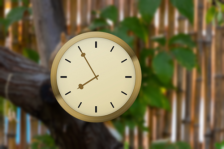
{"hour": 7, "minute": 55}
